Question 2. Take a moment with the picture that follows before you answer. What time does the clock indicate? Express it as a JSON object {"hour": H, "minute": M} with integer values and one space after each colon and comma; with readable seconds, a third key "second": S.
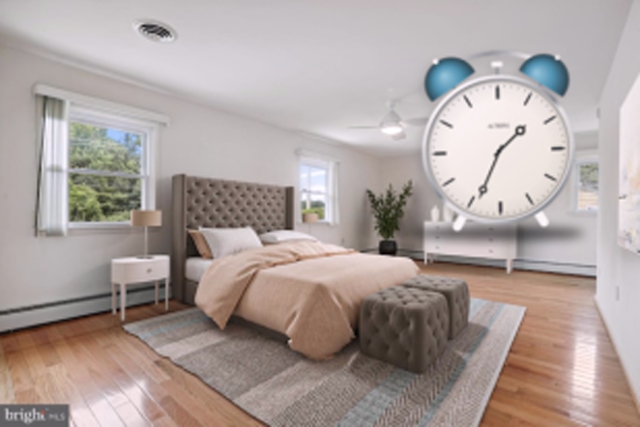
{"hour": 1, "minute": 34}
